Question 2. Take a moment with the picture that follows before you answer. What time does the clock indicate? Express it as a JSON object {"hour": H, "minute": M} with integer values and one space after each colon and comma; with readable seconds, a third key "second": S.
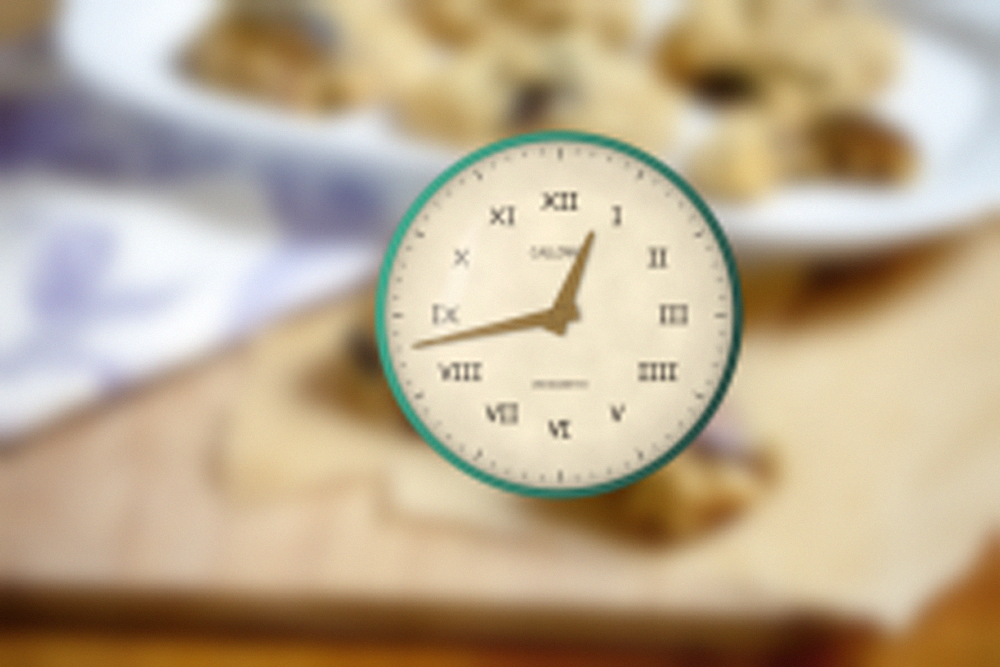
{"hour": 12, "minute": 43}
